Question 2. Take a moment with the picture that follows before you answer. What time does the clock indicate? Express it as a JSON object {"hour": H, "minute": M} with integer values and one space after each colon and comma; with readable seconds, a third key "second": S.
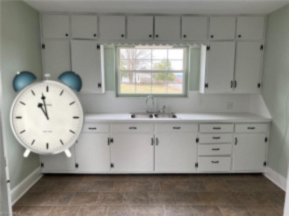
{"hour": 10, "minute": 58}
